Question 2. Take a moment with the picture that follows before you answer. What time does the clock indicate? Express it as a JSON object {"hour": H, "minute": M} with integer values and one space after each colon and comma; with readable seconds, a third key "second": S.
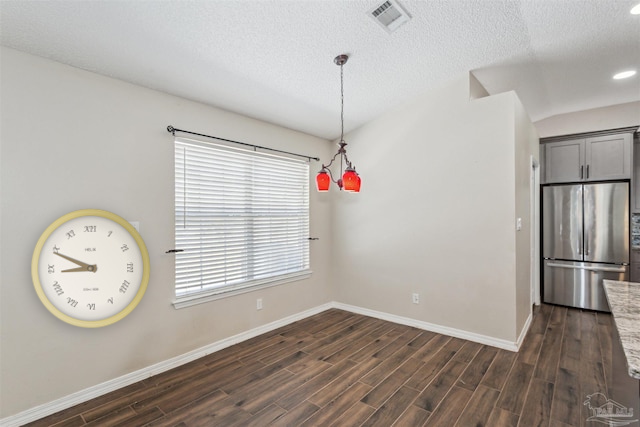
{"hour": 8, "minute": 49}
